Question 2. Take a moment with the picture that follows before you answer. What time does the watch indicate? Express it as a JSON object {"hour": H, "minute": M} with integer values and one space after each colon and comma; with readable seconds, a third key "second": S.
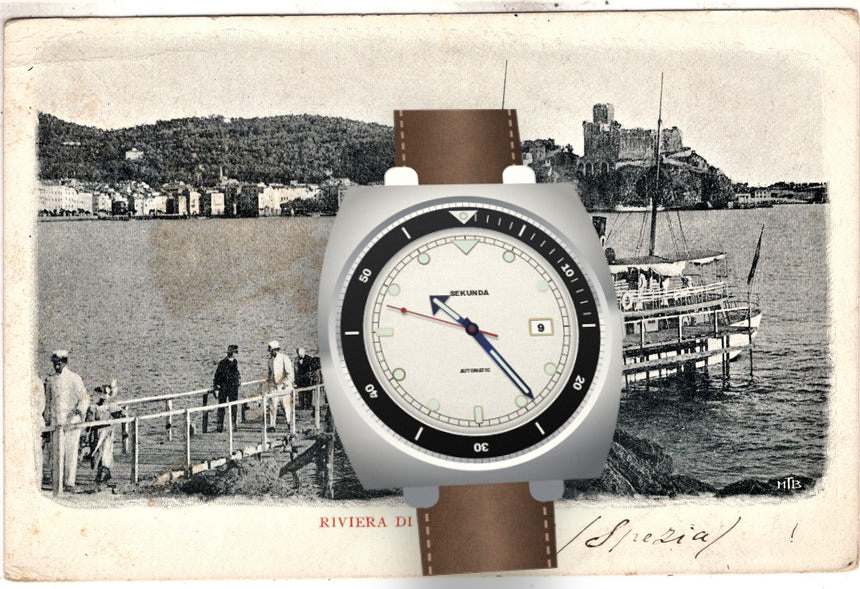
{"hour": 10, "minute": 23, "second": 48}
